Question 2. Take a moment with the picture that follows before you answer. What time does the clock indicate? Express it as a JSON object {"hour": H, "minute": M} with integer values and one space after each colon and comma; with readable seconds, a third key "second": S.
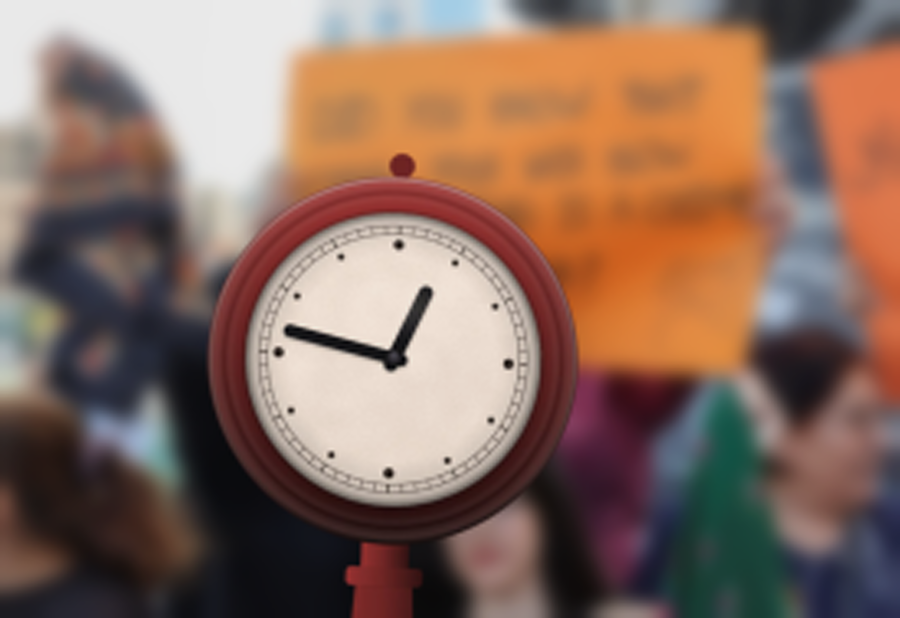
{"hour": 12, "minute": 47}
